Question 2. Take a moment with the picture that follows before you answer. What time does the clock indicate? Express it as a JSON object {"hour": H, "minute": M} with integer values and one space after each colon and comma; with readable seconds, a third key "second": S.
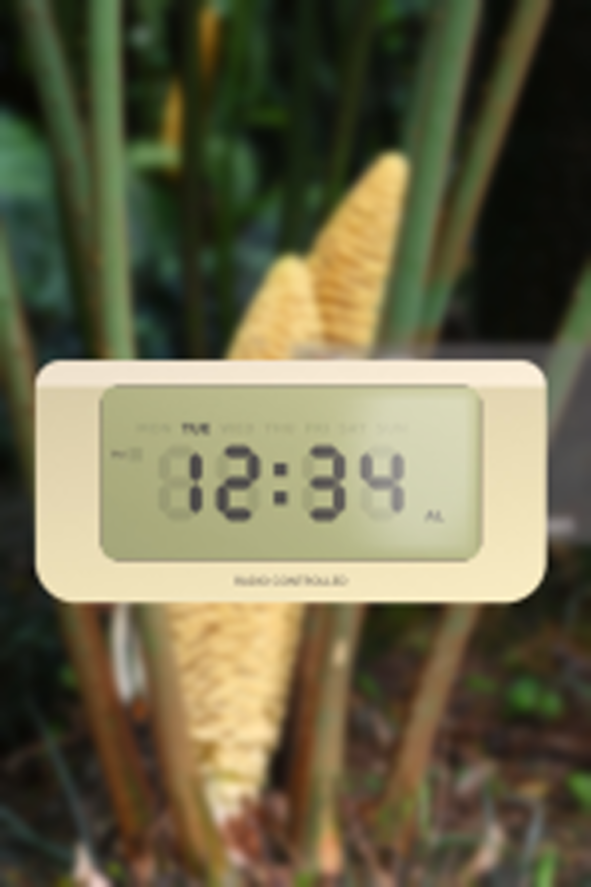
{"hour": 12, "minute": 34}
